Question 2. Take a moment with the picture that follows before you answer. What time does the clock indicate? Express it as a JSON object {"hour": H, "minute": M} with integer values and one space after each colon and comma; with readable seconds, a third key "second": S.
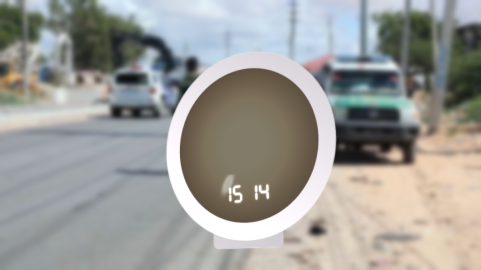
{"hour": 15, "minute": 14}
